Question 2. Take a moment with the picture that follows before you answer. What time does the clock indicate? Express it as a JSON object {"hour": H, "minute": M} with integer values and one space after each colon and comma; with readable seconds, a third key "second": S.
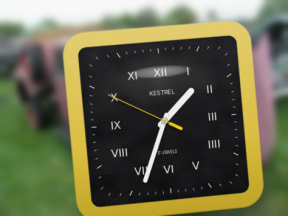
{"hour": 1, "minute": 33, "second": 50}
